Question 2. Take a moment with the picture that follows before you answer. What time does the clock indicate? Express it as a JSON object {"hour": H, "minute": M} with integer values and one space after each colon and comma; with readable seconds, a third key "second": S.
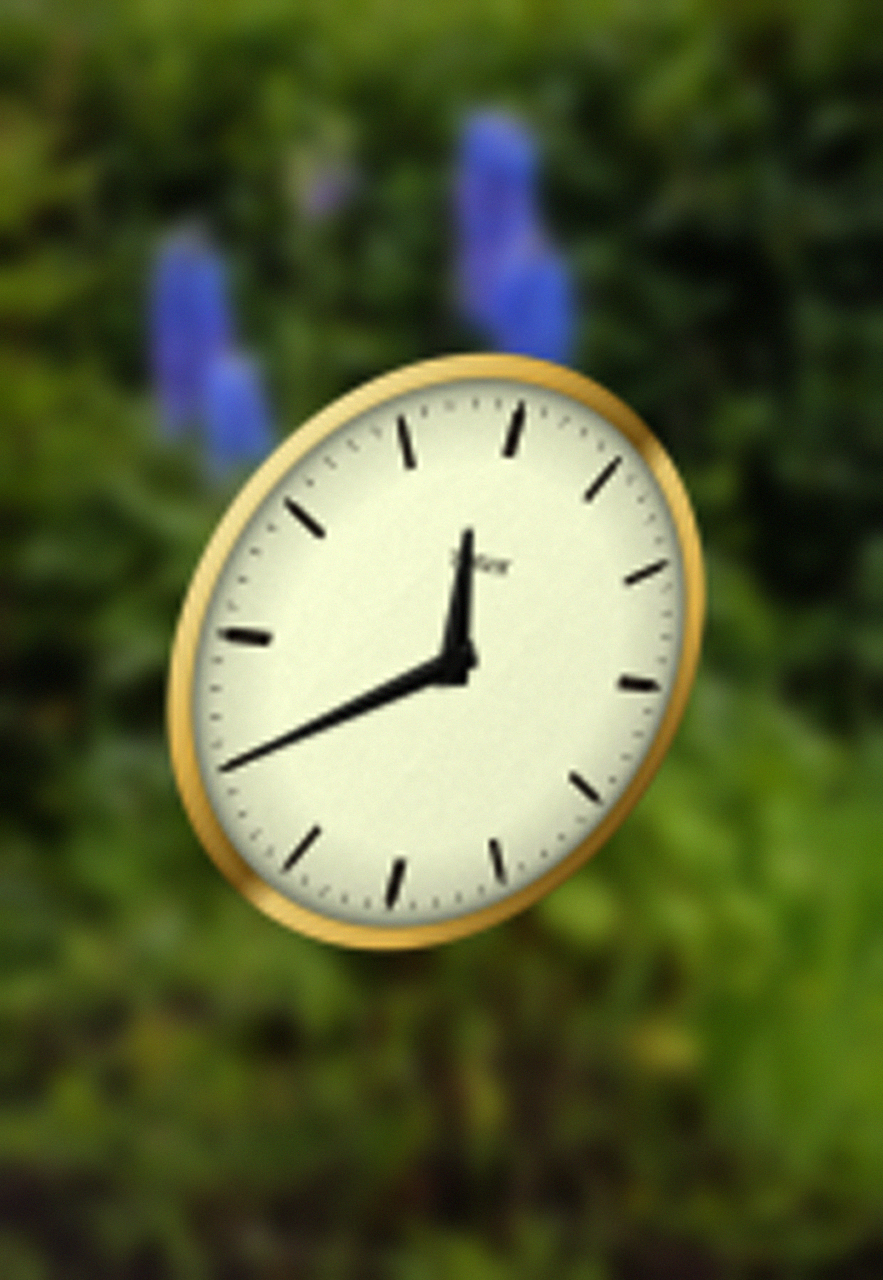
{"hour": 11, "minute": 40}
